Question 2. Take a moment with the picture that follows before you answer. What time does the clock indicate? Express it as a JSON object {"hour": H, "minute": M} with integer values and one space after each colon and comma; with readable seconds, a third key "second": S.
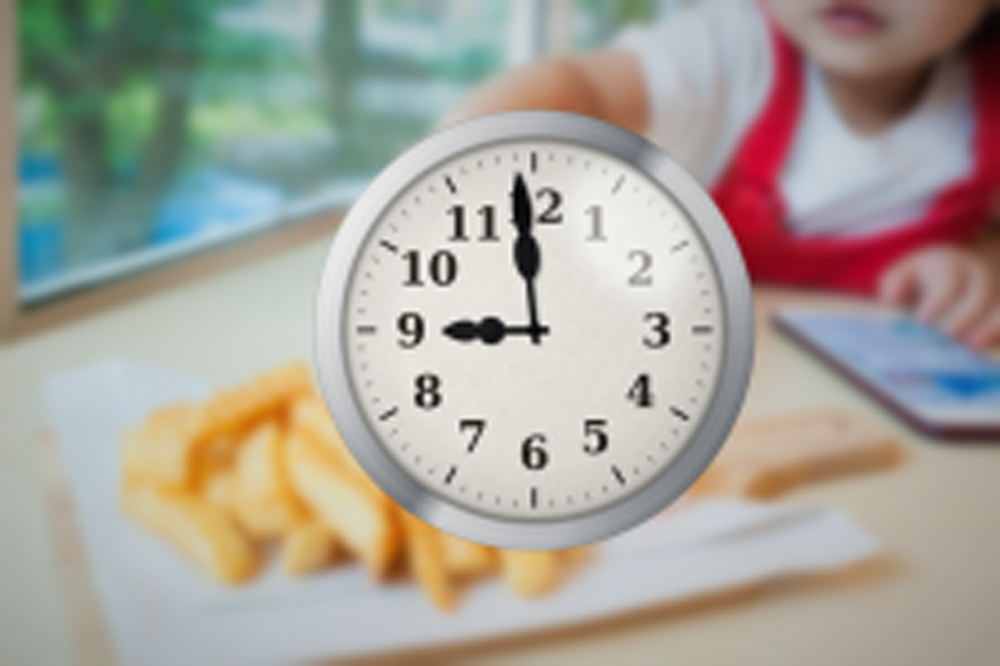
{"hour": 8, "minute": 59}
